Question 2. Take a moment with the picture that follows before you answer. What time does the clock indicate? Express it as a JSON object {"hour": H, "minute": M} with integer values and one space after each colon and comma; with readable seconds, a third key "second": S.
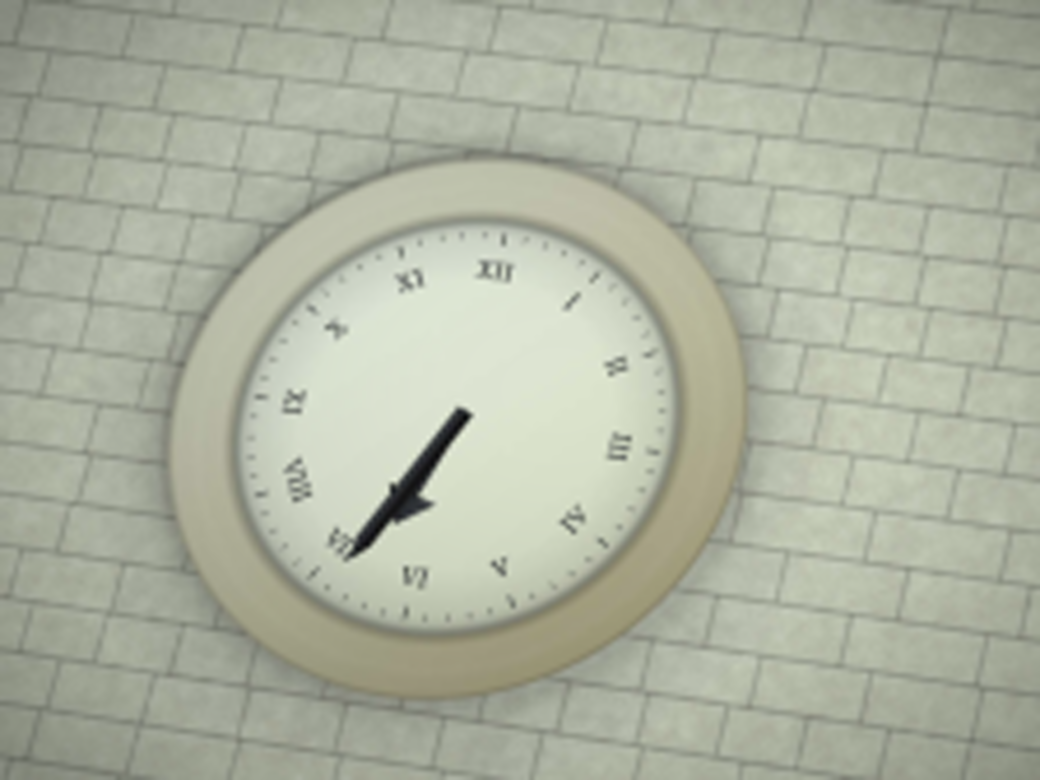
{"hour": 6, "minute": 34}
